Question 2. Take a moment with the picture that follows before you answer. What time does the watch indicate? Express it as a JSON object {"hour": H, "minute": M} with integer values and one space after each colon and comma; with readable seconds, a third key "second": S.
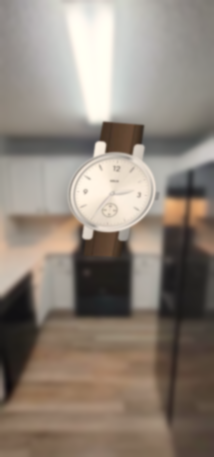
{"hour": 2, "minute": 35}
